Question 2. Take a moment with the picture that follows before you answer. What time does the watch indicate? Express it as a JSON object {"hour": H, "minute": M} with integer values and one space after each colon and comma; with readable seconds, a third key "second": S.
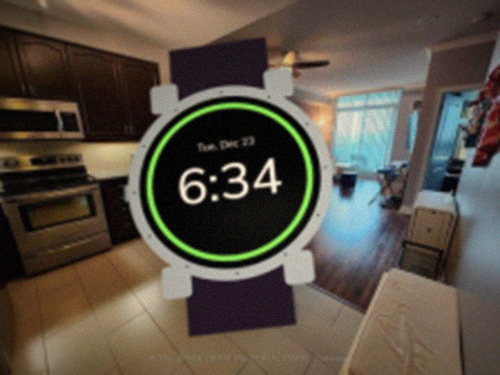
{"hour": 6, "minute": 34}
